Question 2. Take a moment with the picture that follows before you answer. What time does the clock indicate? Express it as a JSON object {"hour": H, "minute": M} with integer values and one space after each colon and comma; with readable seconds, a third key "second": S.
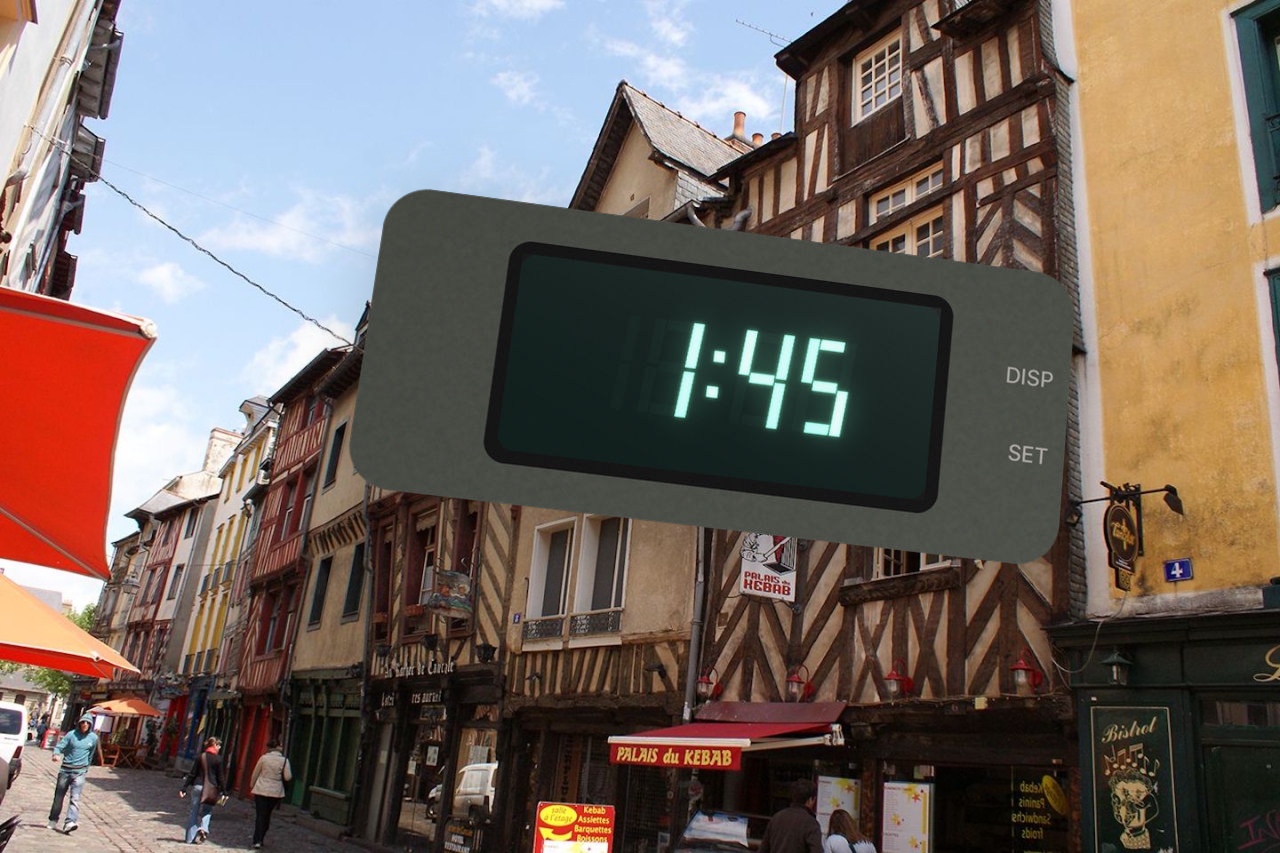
{"hour": 1, "minute": 45}
